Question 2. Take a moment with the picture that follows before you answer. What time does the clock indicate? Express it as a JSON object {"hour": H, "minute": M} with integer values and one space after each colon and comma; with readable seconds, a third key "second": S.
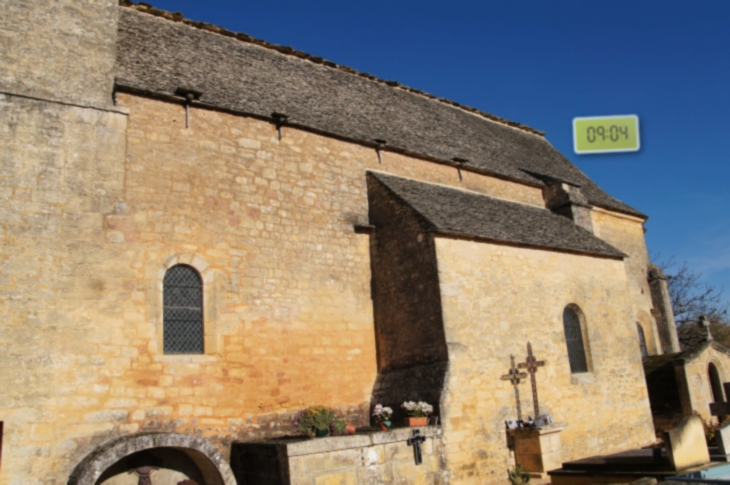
{"hour": 9, "minute": 4}
